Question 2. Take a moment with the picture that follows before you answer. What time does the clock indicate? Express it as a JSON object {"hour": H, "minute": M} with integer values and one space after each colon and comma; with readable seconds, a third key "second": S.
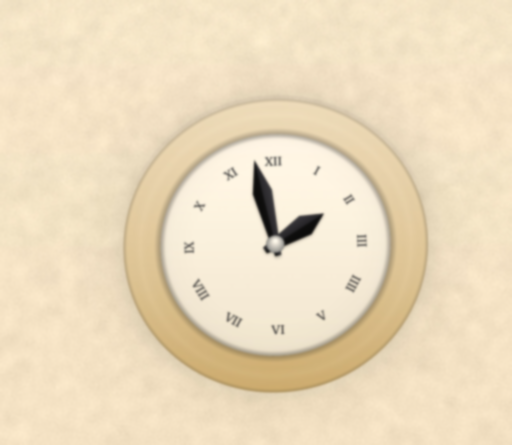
{"hour": 1, "minute": 58}
